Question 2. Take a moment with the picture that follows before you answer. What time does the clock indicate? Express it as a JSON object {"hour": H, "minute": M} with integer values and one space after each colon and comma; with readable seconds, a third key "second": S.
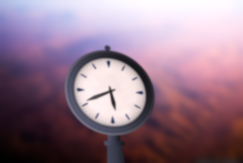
{"hour": 5, "minute": 41}
